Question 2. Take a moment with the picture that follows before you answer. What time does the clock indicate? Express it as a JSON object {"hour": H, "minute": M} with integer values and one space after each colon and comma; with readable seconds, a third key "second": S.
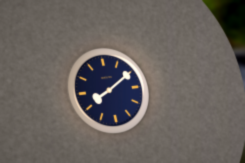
{"hour": 8, "minute": 10}
